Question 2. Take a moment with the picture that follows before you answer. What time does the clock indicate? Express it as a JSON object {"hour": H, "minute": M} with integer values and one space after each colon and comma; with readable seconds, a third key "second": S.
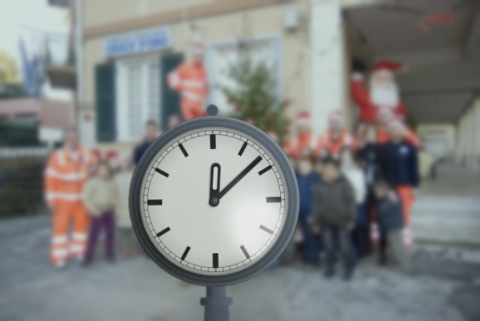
{"hour": 12, "minute": 8}
